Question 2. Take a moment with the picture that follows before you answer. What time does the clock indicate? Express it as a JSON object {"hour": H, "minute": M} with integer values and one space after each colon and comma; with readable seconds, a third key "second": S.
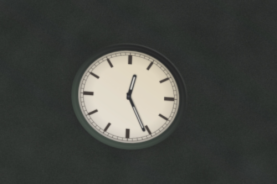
{"hour": 12, "minute": 26}
